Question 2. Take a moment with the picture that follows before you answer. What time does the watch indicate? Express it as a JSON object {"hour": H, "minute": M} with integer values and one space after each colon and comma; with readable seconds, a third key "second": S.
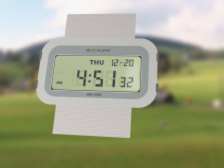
{"hour": 4, "minute": 51, "second": 32}
